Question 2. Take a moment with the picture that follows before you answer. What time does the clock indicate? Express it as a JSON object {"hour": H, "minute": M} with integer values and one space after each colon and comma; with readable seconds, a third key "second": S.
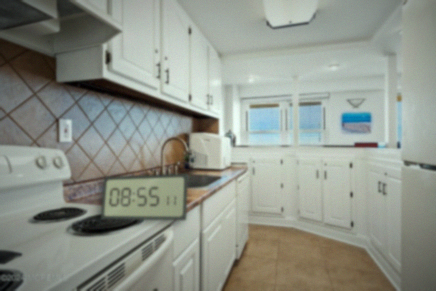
{"hour": 8, "minute": 55}
